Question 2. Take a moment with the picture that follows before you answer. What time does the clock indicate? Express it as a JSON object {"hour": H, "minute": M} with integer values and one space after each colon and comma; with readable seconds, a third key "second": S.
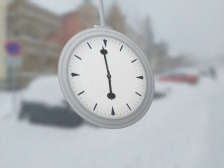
{"hour": 5, "minute": 59}
